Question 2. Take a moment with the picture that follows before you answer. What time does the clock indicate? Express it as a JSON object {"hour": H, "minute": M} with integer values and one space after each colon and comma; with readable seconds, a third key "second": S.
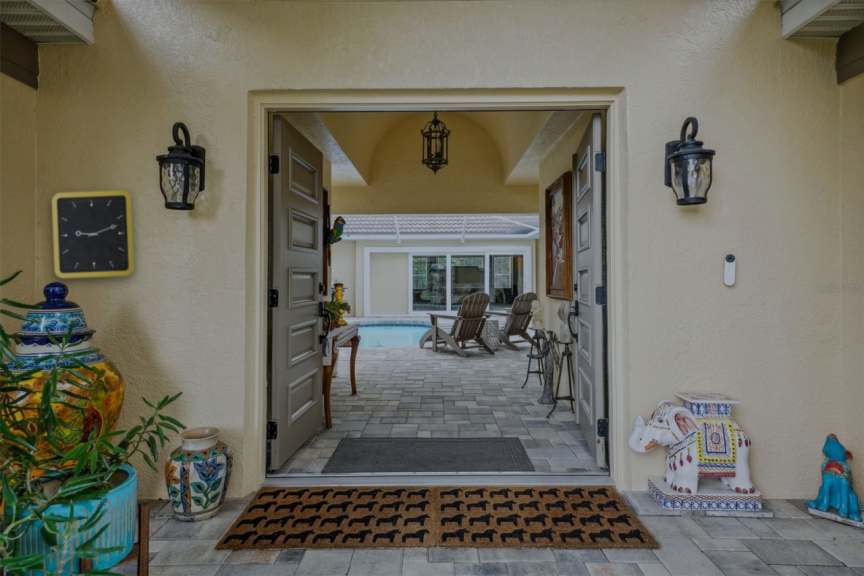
{"hour": 9, "minute": 12}
